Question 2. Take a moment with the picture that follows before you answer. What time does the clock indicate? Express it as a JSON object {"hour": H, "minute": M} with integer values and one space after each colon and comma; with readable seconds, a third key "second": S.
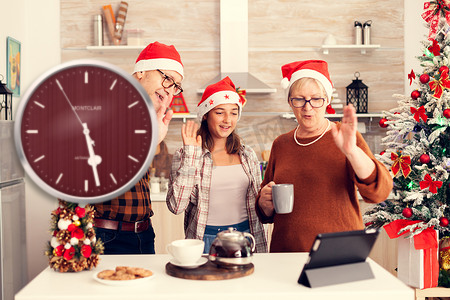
{"hour": 5, "minute": 27, "second": 55}
